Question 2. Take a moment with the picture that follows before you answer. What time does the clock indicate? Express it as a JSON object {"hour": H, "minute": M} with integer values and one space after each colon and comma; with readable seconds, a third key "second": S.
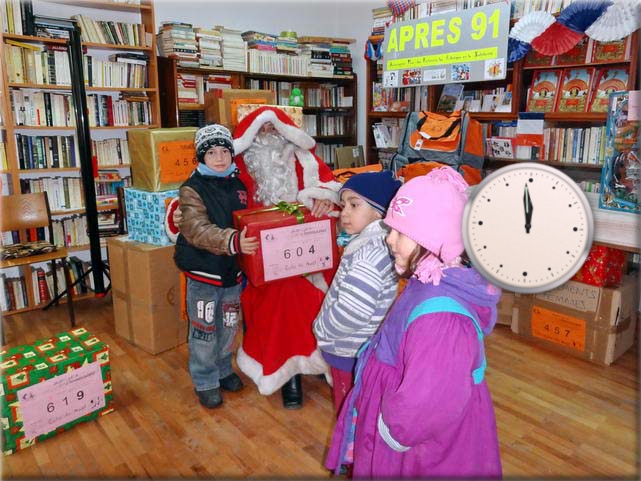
{"hour": 11, "minute": 59}
